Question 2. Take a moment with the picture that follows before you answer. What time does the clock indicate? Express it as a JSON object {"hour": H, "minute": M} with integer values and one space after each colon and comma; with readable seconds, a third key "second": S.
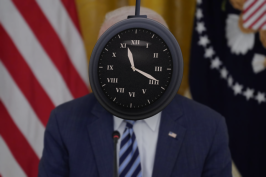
{"hour": 11, "minute": 19}
